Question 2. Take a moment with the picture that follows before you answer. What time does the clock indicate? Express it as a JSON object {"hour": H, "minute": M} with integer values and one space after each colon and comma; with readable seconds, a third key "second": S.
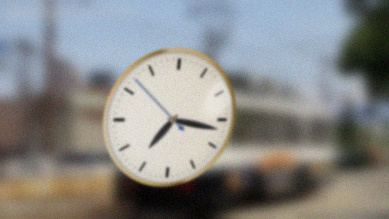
{"hour": 7, "minute": 16, "second": 52}
